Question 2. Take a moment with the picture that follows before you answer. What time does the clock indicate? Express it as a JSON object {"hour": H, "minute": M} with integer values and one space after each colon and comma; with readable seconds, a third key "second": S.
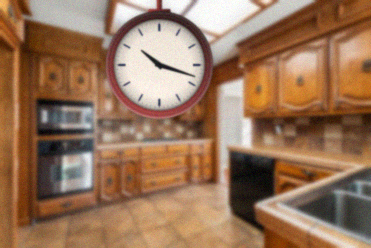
{"hour": 10, "minute": 18}
